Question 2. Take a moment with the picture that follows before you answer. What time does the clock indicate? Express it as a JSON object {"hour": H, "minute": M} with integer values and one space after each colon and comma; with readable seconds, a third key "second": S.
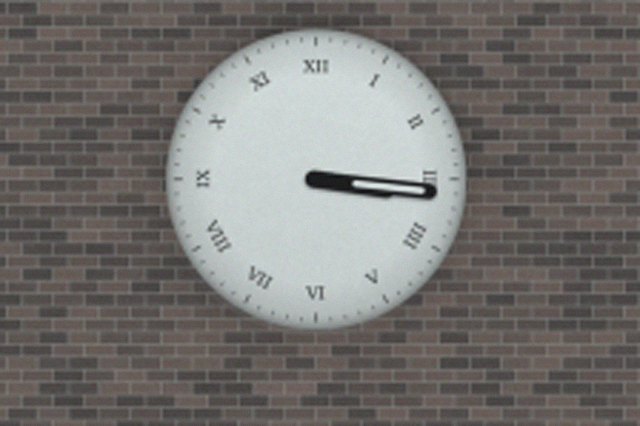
{"hour": 3, "minute": 16}
